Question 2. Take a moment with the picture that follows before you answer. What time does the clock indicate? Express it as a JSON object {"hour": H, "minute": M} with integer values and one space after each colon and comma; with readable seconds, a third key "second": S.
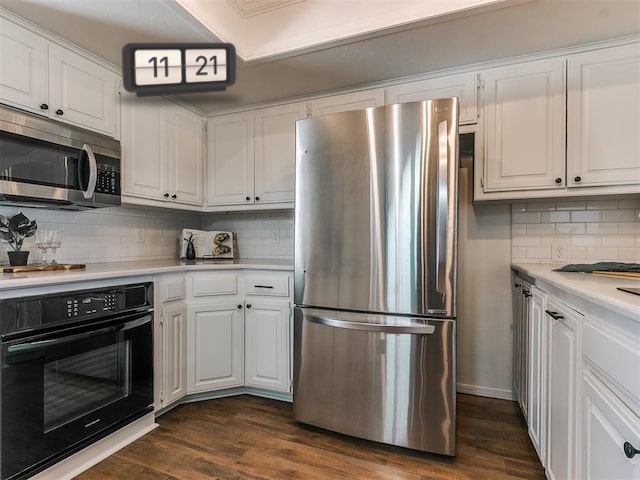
{"hour": 11, "minute": 21}
